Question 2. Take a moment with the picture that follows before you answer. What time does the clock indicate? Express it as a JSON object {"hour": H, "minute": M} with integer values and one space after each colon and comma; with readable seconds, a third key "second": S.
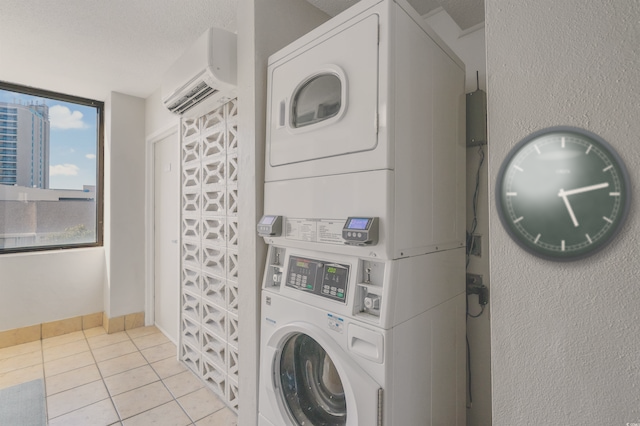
{"hour": 5, "minute": 13}
